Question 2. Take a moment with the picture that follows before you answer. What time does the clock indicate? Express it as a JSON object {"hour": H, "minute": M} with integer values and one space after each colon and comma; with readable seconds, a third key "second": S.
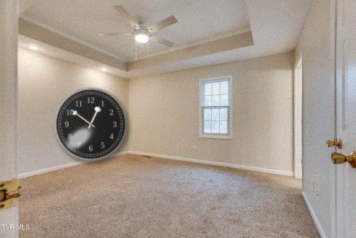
{"hour": 12, "minute": 51}
